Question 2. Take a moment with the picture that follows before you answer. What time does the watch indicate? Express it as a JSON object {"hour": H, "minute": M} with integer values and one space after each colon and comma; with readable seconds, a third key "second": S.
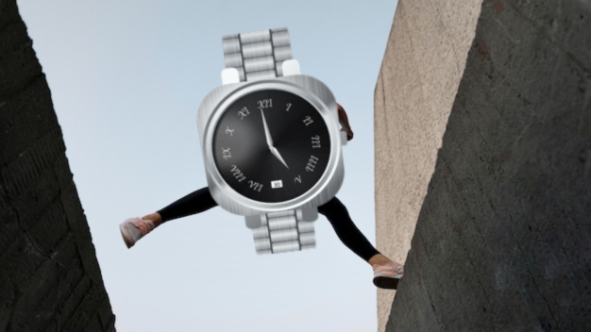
{"hour": 4, "minute": 59}
